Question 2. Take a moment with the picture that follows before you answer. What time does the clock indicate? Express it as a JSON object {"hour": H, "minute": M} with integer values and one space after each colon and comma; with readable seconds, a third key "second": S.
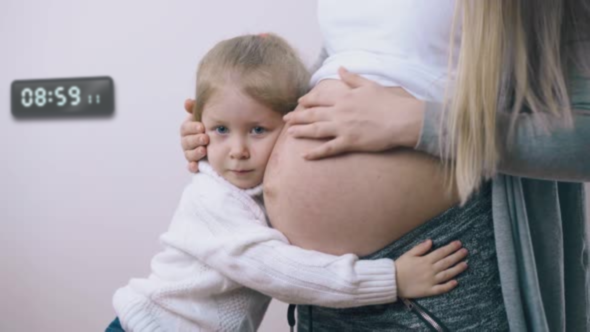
{"hour": 8, "minute": 59}
